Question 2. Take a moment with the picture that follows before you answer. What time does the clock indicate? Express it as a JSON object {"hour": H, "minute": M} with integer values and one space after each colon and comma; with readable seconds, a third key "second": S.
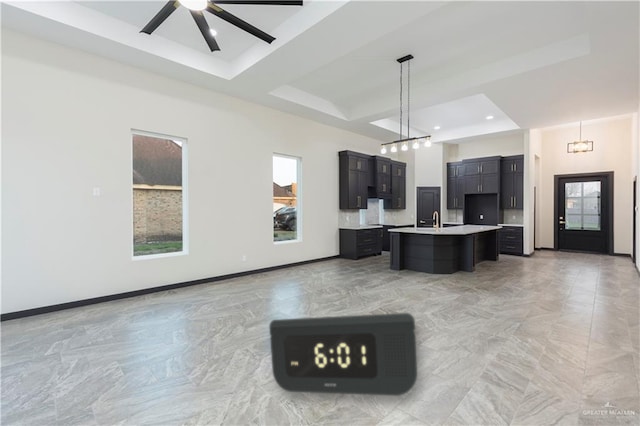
{"hour": 6, "minute": 1}
